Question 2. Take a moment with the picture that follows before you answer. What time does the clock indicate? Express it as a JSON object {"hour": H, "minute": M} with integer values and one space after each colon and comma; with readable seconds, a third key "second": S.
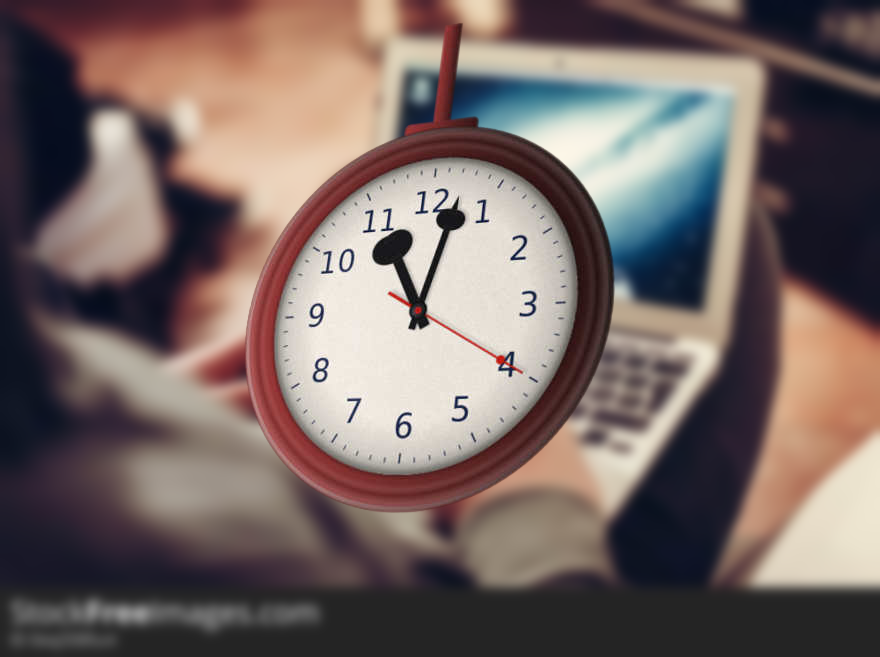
{"hour": 11, "minute": 2, "second": 20}
